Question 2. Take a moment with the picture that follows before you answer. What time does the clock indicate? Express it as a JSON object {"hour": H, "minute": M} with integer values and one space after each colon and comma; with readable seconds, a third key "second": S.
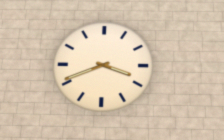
{"hour": 3, "minute": 41}
